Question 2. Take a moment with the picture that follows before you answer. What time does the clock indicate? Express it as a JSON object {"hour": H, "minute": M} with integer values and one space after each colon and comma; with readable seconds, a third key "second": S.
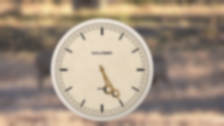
{"hour": 5, "minute": 25}
